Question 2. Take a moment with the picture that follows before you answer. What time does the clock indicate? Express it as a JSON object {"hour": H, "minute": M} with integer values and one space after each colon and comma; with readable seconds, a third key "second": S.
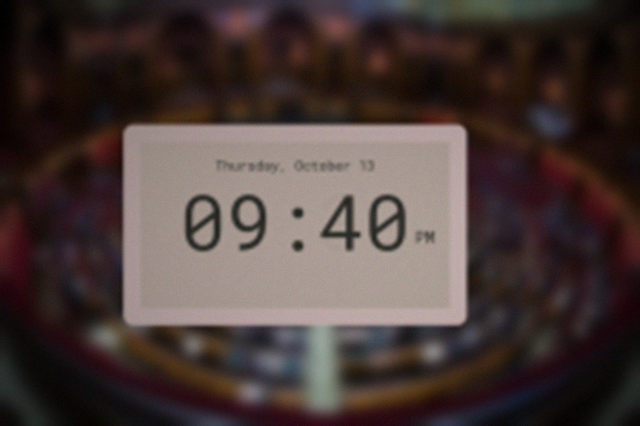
{"hour": 9, "minute": 40}
